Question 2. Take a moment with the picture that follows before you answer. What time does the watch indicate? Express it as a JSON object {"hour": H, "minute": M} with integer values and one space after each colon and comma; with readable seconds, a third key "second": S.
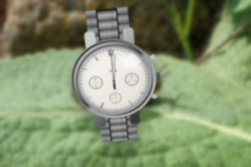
{"hour": 12, "minute": 1}
